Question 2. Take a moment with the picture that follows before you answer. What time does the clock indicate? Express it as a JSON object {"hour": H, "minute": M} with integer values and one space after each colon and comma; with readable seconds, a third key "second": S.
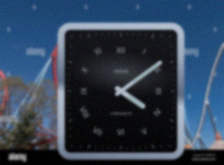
{"hour": 4, "minute": 9}
